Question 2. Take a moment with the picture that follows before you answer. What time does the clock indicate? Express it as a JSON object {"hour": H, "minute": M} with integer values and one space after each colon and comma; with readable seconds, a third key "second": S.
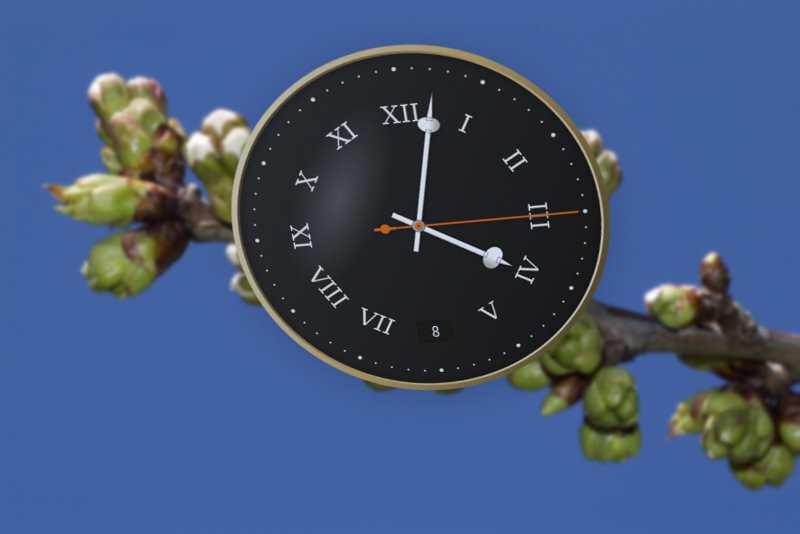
{"hour": 4, "minute": 2, "second": 15}
